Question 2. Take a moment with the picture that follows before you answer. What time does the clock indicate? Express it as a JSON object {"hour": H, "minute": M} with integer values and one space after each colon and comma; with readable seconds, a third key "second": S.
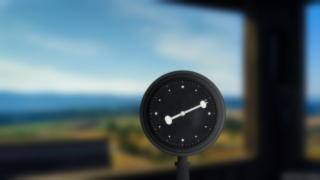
{"hour": 8, "minute": 11}
